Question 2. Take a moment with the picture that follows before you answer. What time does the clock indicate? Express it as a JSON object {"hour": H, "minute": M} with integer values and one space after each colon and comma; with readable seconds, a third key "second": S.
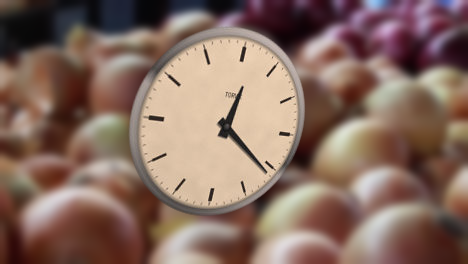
{"hour": 12, "minute": 21}
